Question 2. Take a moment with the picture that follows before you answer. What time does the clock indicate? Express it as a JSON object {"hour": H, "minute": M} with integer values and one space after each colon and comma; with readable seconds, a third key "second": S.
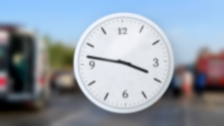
{"hour": 3, "minute": 47}
